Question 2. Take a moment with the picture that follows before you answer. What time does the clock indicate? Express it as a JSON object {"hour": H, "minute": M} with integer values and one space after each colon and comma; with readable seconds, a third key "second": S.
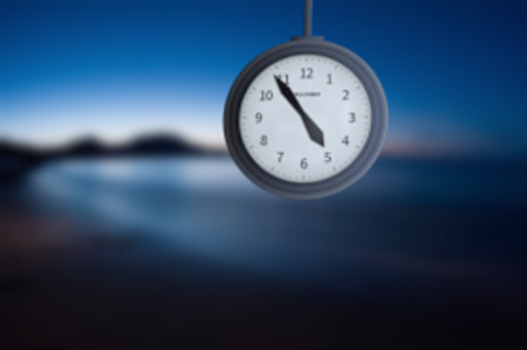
{"hour": 4, "minute": 54}
